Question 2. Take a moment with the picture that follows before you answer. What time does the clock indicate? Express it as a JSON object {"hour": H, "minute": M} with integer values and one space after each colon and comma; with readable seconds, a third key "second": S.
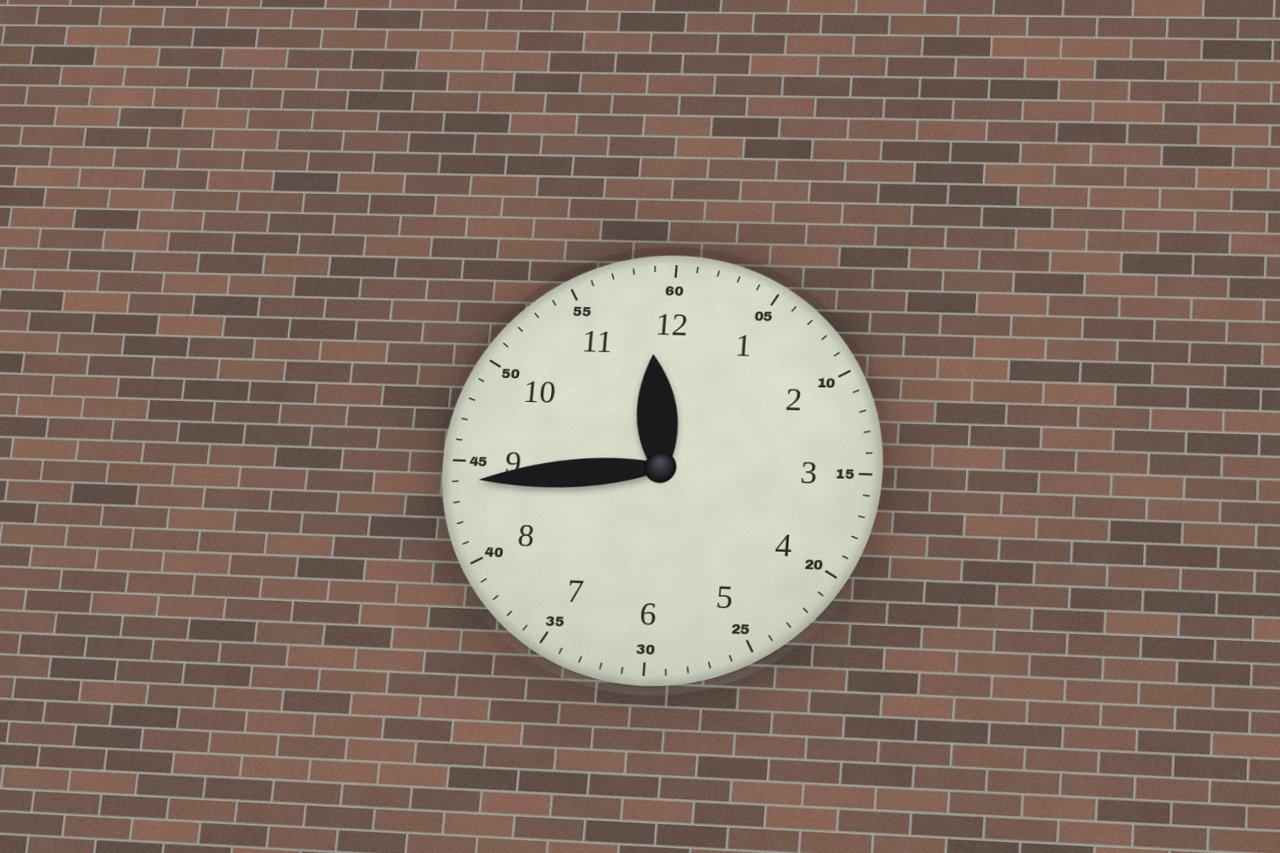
{"hour": 11, "minute": 44}
